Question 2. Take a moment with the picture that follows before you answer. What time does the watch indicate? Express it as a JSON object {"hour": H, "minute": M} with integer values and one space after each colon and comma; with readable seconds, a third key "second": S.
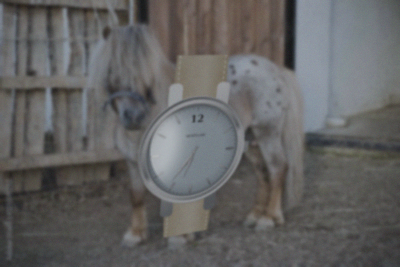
{"hour": 6, "minute": 36}
